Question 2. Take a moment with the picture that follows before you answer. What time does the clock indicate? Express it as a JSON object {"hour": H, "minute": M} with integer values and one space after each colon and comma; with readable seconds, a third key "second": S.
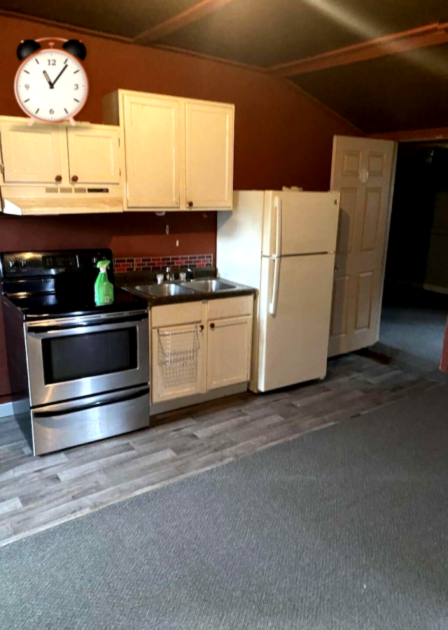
{"hour": 11, "minute": 6}
